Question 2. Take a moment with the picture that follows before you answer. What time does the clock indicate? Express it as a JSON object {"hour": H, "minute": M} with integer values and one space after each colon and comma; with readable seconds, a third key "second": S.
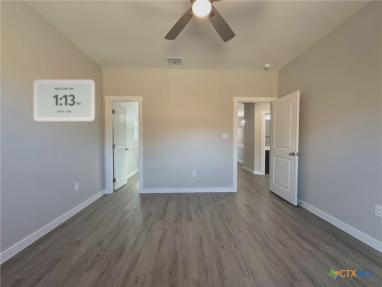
{"hour": 1, "minute": 13}
